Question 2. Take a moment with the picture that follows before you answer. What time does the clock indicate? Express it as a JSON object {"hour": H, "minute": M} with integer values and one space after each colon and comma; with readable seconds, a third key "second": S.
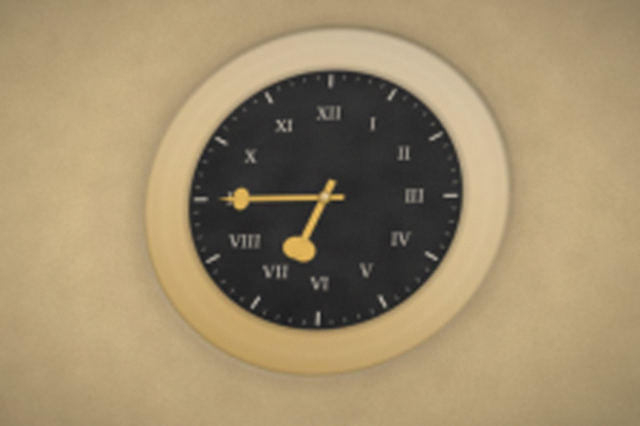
{"hour": 6, "minute": 45}
